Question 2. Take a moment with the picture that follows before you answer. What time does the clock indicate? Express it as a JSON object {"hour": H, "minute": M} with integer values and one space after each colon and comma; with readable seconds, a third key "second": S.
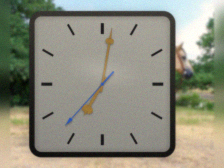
{"hour": 7, "minute": 1, "second": 37}
